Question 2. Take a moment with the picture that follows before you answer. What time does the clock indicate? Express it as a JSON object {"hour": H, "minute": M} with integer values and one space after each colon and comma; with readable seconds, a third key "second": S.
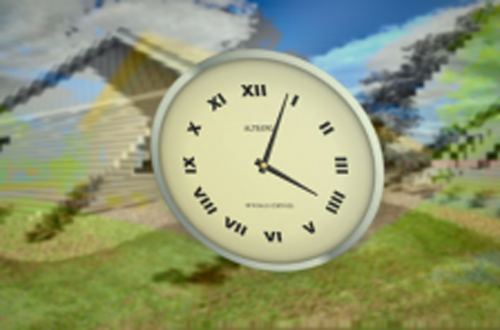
{"hour": 4, "minute": 4}
